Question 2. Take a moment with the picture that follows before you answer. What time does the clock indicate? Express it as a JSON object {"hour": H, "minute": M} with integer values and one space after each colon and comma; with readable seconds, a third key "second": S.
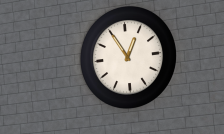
{"hour": 12, "minute": 55}
